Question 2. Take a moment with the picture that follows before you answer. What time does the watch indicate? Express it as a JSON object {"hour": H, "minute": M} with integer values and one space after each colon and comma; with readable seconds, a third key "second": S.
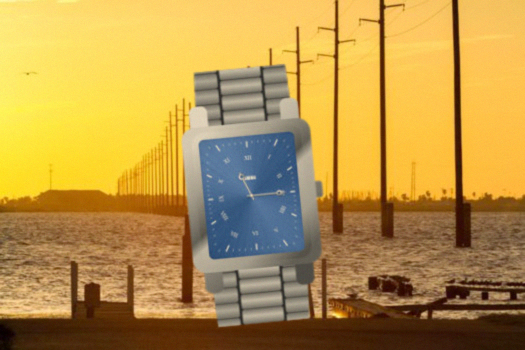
{"hour": 11, "minute": 15}
